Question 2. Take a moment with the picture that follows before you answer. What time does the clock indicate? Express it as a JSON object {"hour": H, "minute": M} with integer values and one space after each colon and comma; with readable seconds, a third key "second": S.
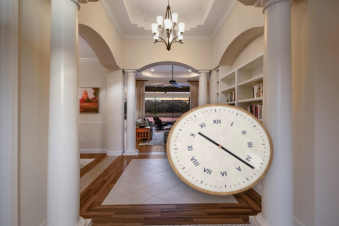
{"hour": 10, "minute": 22}
